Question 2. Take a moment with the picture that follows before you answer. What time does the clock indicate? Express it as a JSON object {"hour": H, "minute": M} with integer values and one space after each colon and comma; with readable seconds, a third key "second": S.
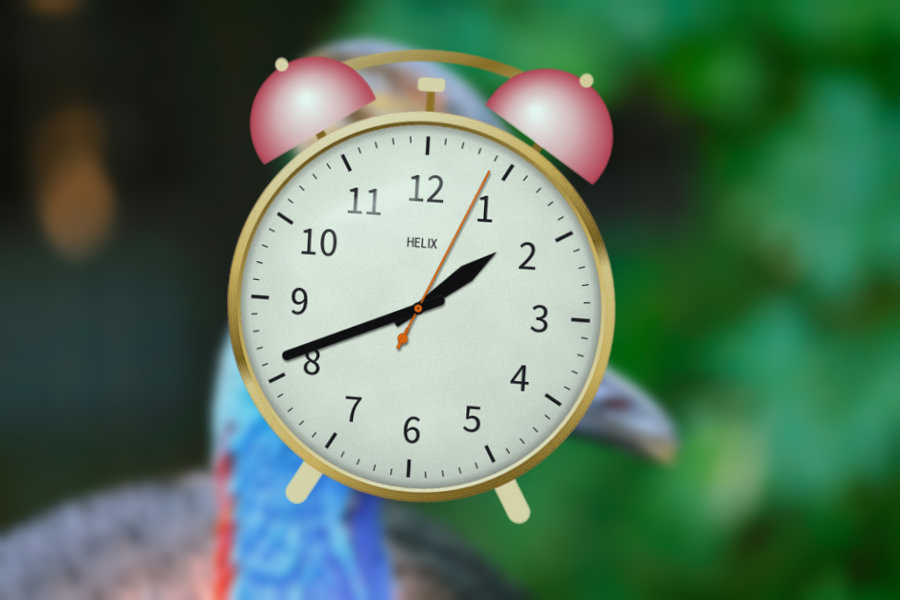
{"hour": 1, "minute": 41, "second": 4}
